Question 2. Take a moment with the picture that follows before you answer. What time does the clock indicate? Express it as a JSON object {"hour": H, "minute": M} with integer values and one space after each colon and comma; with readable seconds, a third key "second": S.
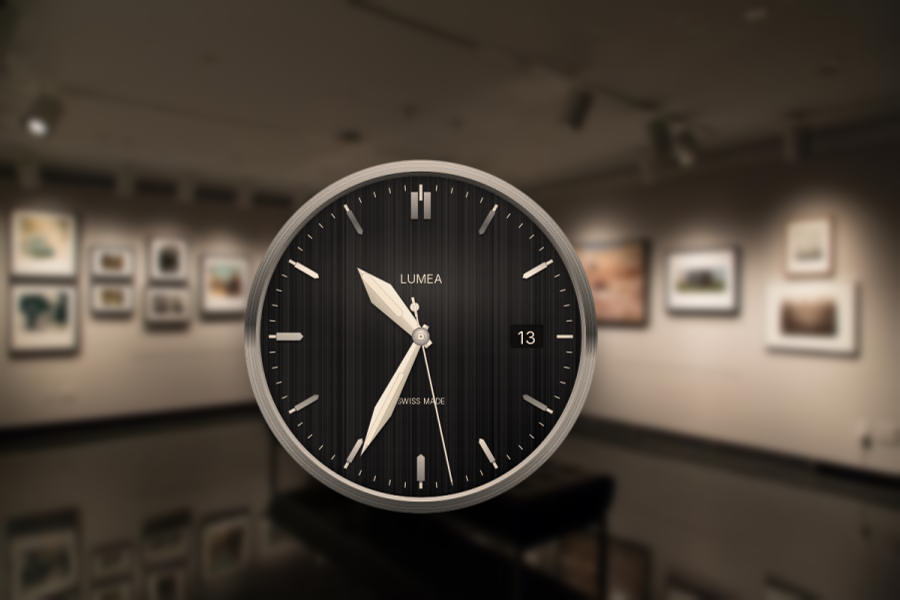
{"hour": 10, "minute": 34, "second": 28}
